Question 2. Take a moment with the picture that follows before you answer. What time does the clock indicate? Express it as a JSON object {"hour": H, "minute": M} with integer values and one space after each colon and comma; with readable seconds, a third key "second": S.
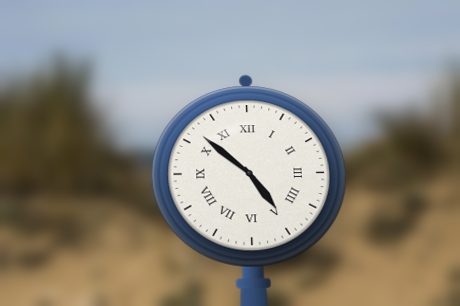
{"hour": 4, "minute": 52}
